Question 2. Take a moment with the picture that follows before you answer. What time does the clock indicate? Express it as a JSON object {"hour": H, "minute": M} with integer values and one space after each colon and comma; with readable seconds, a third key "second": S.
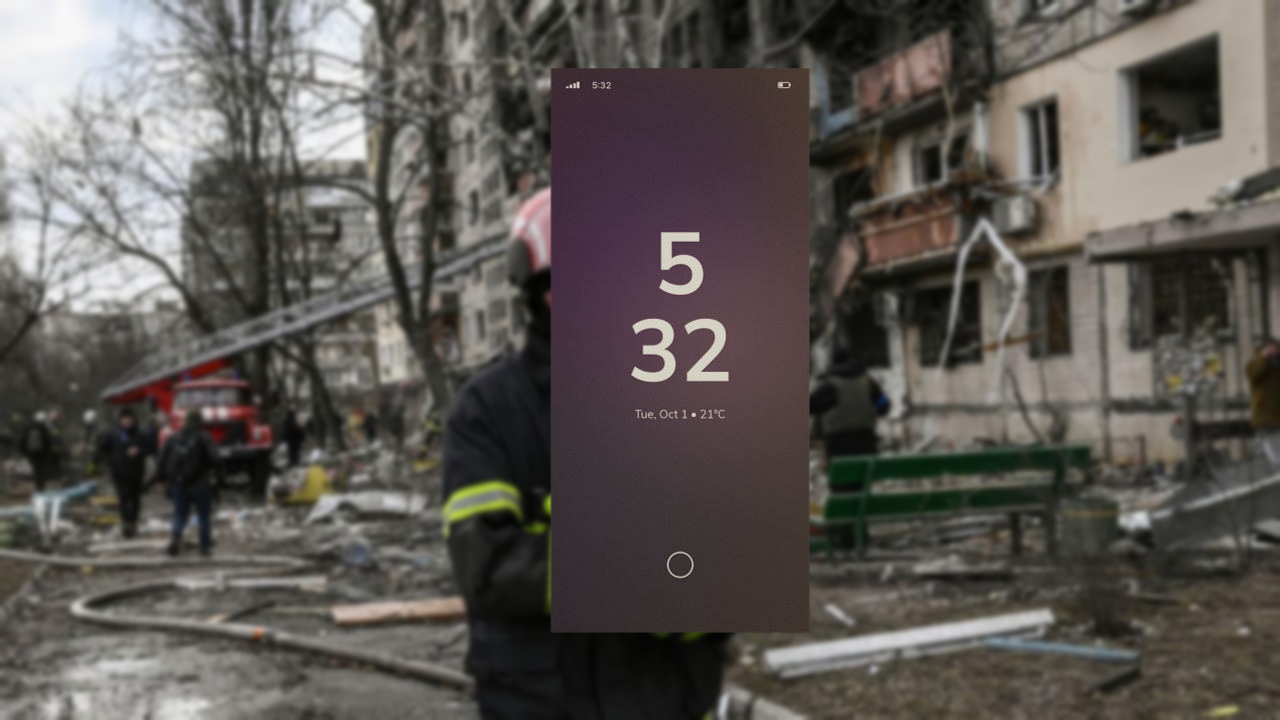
{"hour": 5, "minute": 32}
